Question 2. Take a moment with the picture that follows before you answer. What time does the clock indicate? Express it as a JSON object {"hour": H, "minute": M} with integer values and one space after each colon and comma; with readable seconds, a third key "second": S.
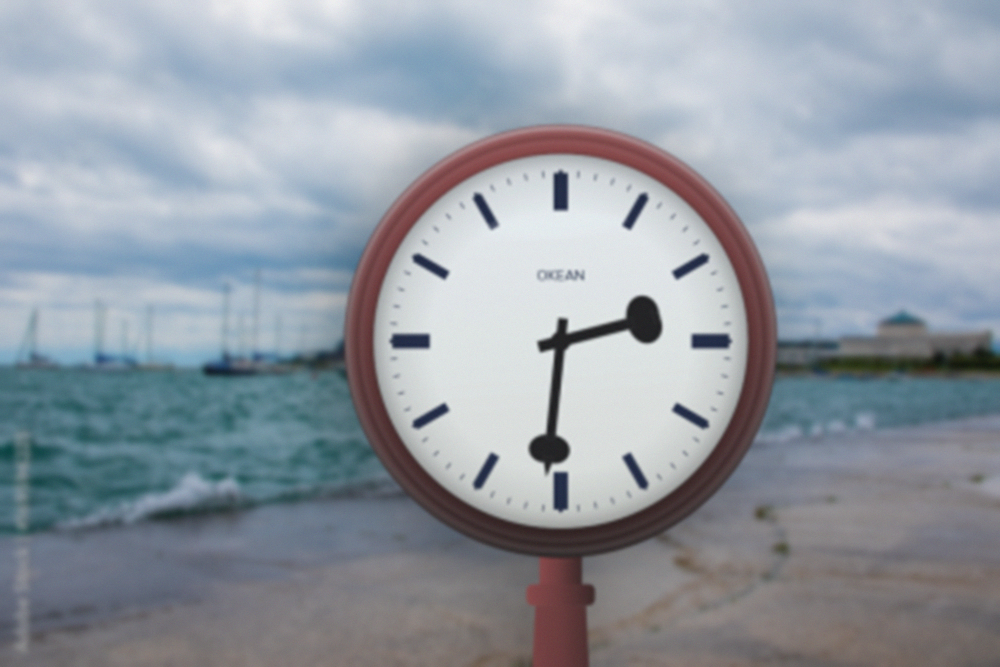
{"hour": 2, "minute": 31}
